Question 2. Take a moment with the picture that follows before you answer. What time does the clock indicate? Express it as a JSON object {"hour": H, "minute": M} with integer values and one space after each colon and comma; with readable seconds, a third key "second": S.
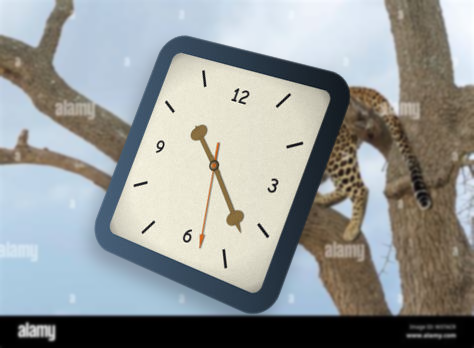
{"hour": 10, "minute": 22, "second": 28}
